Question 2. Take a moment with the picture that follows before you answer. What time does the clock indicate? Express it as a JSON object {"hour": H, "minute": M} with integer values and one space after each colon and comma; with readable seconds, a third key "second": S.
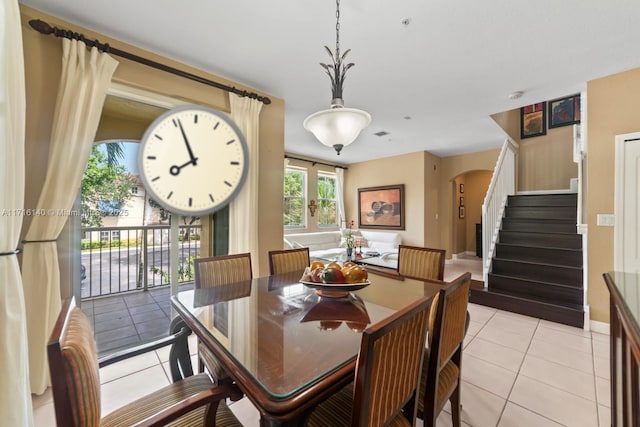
{"hour": 7, "minute": 56}
